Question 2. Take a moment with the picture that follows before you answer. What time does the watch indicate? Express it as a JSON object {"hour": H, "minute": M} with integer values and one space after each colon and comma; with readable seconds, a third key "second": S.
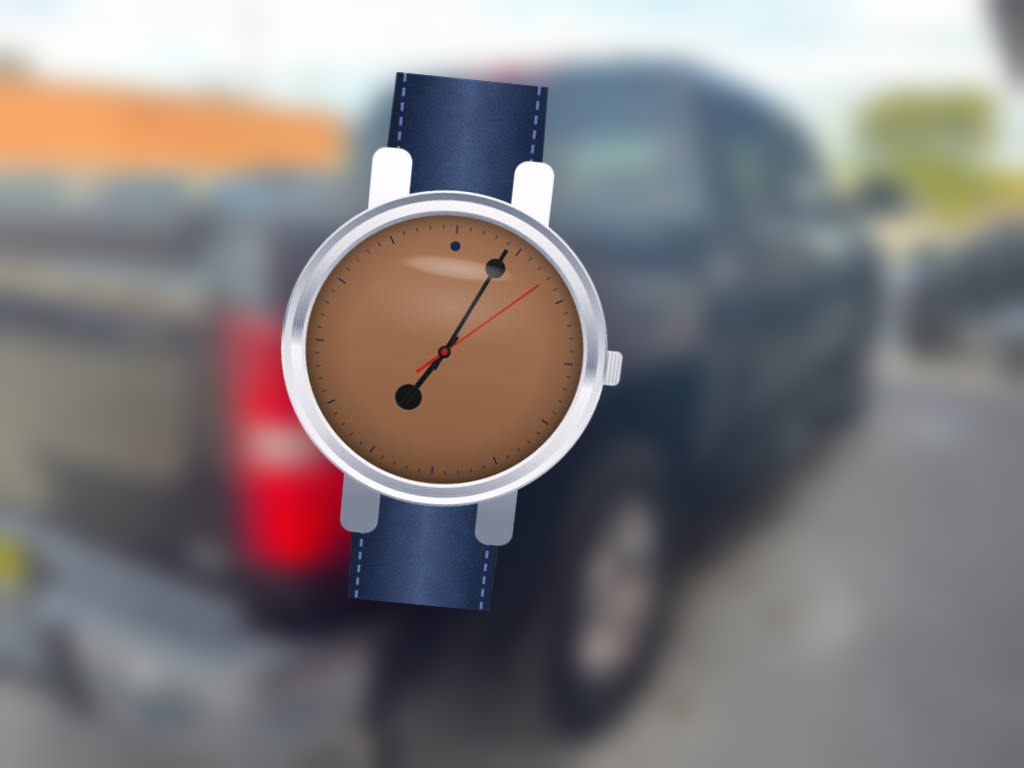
{"hour": 7, "minute": 4, "second": 8}
